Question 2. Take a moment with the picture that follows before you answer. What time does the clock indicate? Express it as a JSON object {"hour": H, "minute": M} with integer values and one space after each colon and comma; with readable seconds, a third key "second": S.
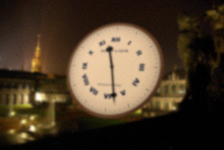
{"hour": 11, "minute": 28}
